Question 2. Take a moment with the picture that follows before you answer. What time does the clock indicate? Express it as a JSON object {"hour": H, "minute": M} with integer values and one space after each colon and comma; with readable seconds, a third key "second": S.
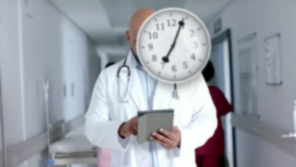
{"hour": 7, "minute": 4}
